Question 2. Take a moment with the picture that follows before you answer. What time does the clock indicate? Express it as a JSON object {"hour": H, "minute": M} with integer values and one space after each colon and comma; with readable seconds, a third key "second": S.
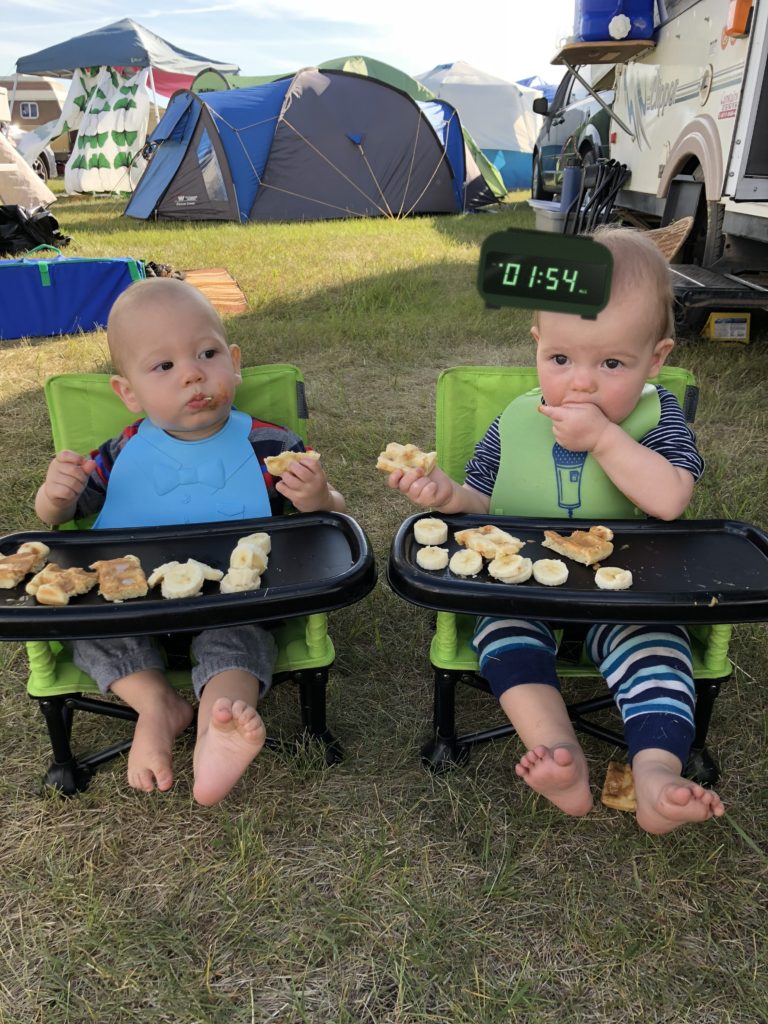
{"hour": 1, "minute": 54}
